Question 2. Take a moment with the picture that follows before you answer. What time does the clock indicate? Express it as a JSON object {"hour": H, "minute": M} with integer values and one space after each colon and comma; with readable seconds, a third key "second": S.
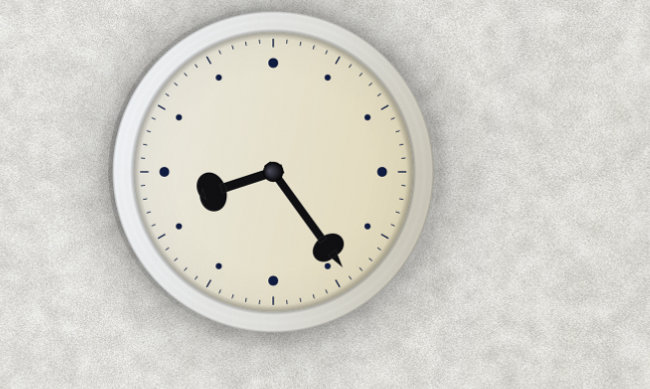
{"hour": 8, "minute": 24}
